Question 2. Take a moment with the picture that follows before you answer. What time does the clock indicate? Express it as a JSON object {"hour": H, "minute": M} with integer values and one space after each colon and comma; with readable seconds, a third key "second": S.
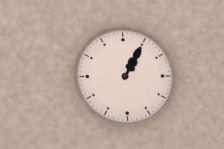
{"hour": 1, "minute": 5}
